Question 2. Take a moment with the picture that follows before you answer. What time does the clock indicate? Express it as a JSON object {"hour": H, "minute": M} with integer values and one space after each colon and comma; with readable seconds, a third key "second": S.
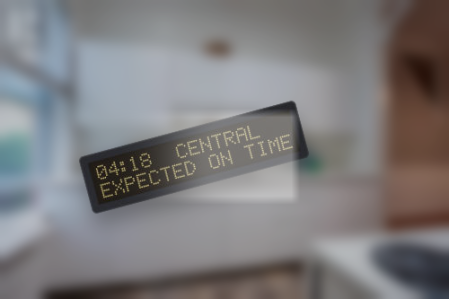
{"hour": 4, "minute": 18}
